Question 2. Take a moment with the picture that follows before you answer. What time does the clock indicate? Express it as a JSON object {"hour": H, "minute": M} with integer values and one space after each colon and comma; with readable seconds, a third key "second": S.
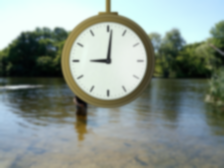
{"hour": 9, "minute": 1}
